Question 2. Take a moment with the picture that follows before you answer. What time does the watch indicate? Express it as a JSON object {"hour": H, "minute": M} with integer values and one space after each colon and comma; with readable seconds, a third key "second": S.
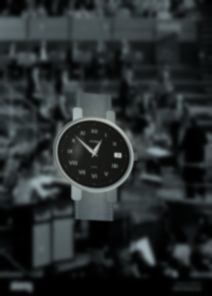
{"hour": 12, "minute": 52}
